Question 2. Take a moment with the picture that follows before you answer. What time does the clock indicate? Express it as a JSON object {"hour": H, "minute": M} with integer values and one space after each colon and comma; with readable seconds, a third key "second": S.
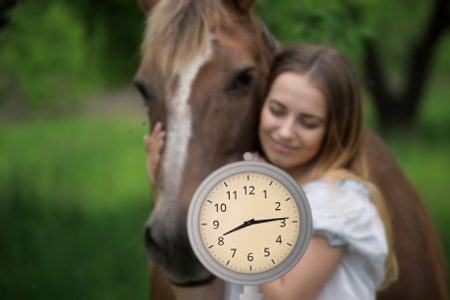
{"hour": 8, "minute": 14}
